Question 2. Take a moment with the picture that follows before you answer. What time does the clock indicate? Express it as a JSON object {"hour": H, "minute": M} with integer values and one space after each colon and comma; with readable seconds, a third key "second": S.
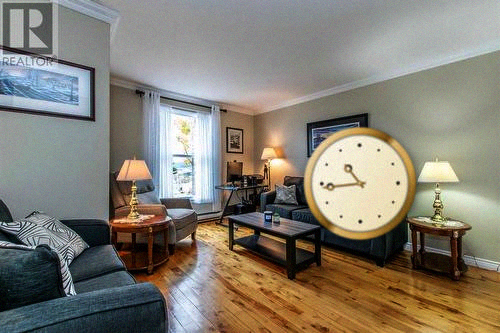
{"hour": 10, "minute": 44}
